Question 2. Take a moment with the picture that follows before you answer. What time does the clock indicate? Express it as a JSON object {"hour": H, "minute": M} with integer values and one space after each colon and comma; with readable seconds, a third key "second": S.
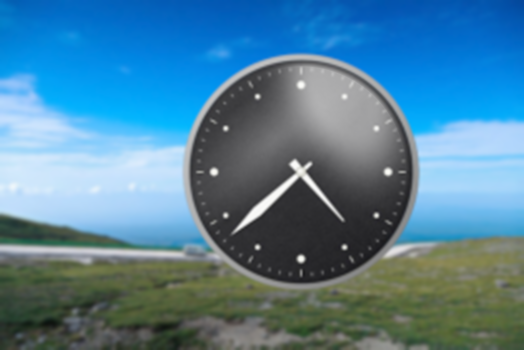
{"hour": 4, "minute": 38}
